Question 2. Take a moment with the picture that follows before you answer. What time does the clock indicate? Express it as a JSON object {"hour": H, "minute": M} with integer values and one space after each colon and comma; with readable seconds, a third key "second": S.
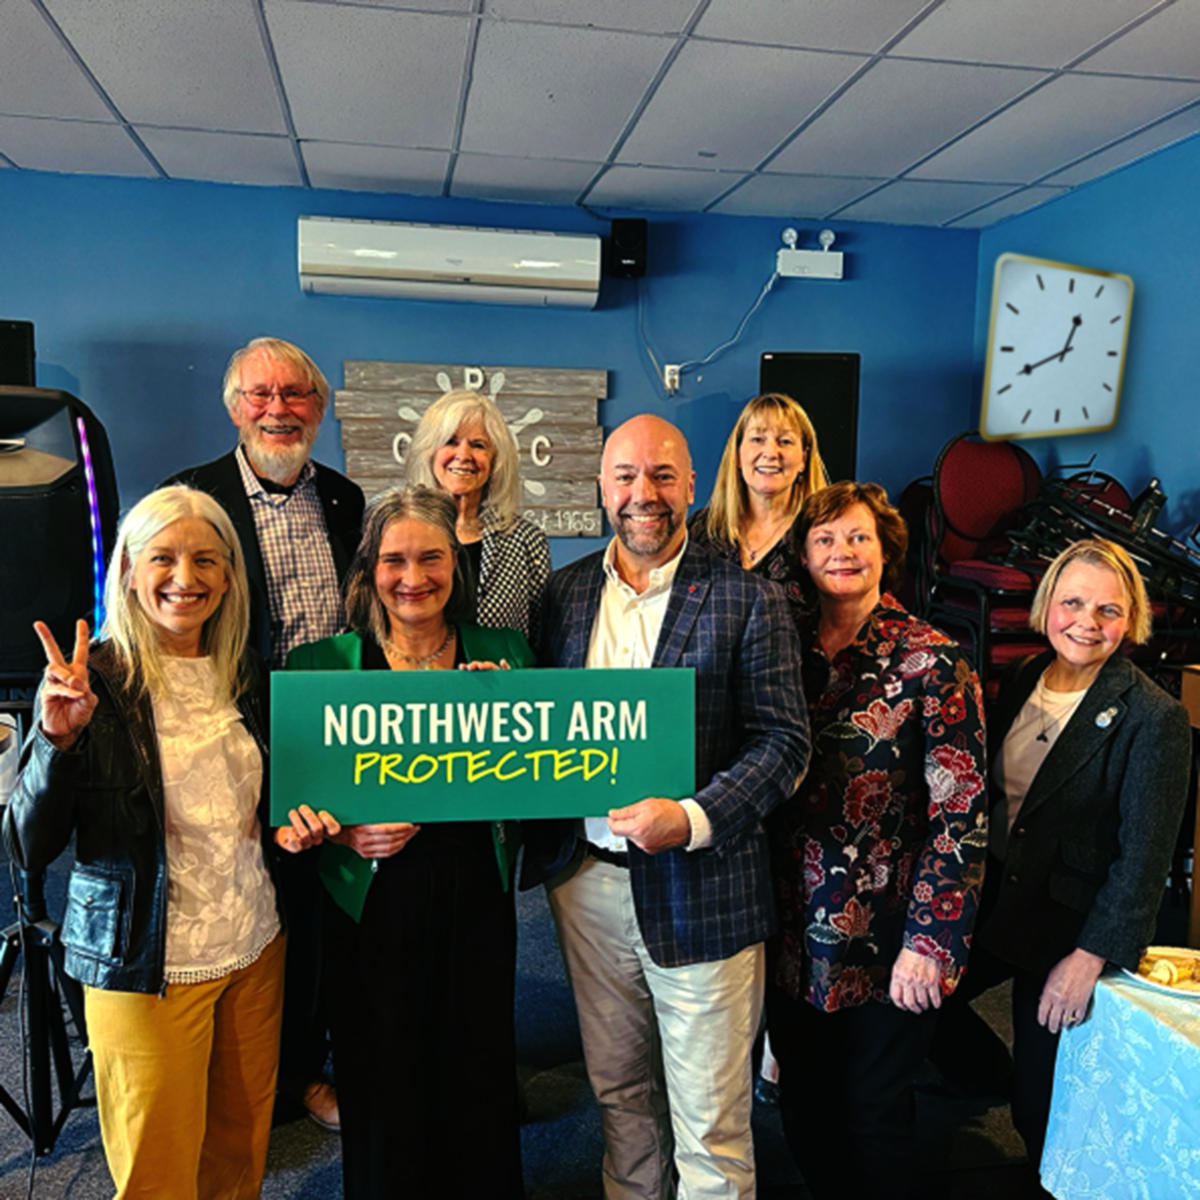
{"hour": 12, "minute": 41}
